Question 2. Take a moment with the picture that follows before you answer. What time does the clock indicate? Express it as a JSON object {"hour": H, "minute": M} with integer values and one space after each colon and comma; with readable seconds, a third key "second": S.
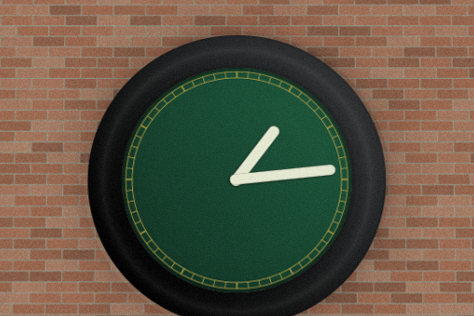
{"hour": 1, "minute": 14}
